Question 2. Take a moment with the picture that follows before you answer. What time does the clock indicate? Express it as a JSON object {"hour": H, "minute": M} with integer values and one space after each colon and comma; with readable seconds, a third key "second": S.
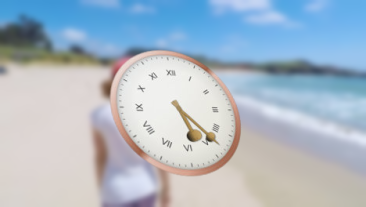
{"hour": 5, "minute": 23}
